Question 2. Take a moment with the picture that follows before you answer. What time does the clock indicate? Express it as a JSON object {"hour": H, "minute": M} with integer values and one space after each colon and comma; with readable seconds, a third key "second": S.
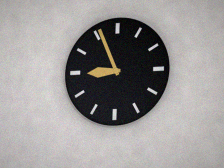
{"hour": 8, "minute": 56}
